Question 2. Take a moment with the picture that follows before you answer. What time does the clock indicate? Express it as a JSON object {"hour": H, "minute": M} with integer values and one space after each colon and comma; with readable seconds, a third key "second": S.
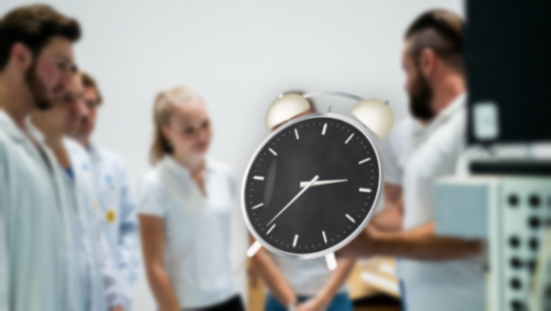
{"hour": 2, "minute": 36}
